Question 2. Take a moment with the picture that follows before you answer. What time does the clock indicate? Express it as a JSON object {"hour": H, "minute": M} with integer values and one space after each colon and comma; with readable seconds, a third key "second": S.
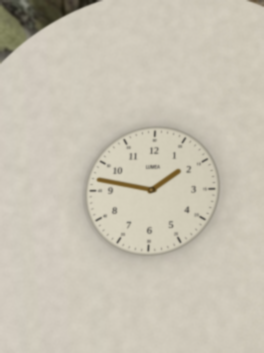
{"hour": 1, "minute": 47}
